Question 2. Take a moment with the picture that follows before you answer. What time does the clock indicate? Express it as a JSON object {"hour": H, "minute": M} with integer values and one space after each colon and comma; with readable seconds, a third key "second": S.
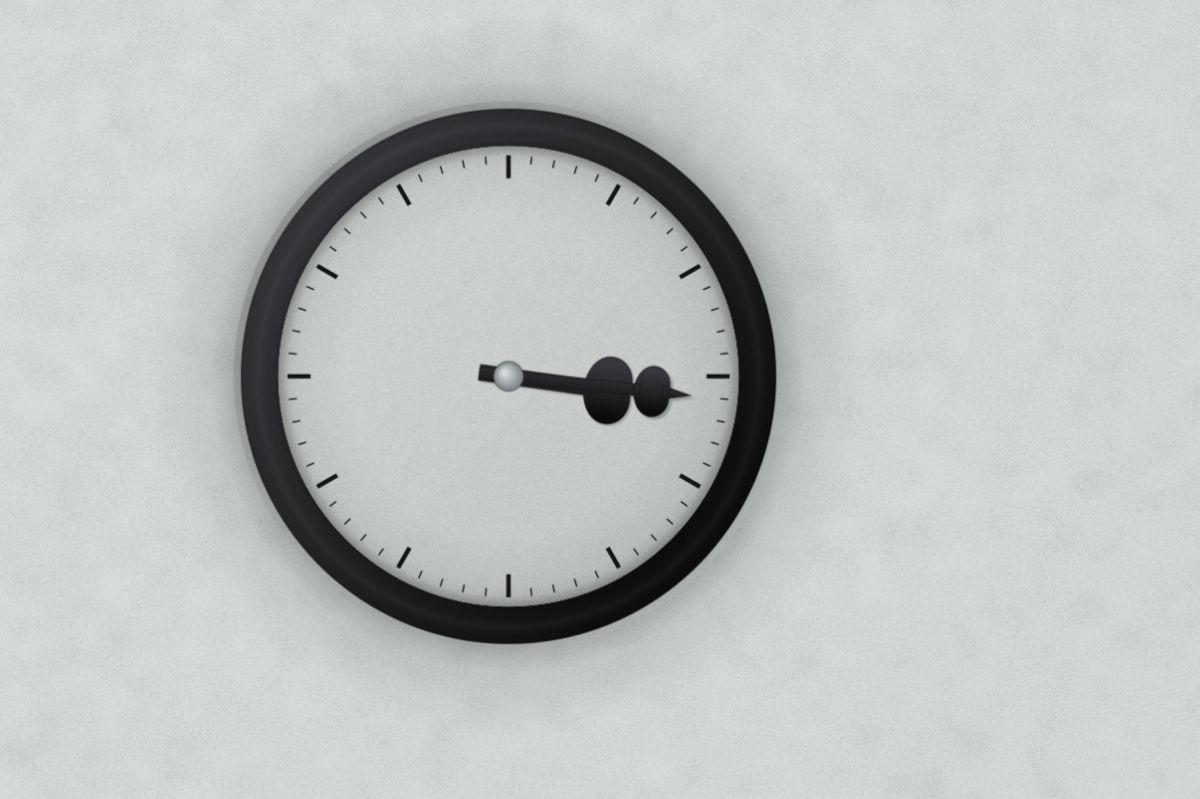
{"hour": 3, "minute": 16}
